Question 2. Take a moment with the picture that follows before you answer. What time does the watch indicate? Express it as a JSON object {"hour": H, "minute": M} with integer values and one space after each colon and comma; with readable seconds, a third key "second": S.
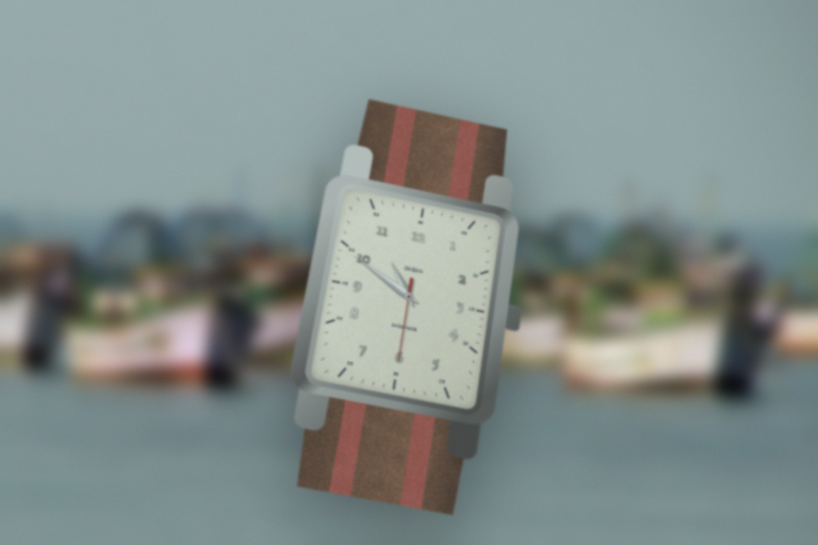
{"hour": 10, "minute": 49, "second": 30}
